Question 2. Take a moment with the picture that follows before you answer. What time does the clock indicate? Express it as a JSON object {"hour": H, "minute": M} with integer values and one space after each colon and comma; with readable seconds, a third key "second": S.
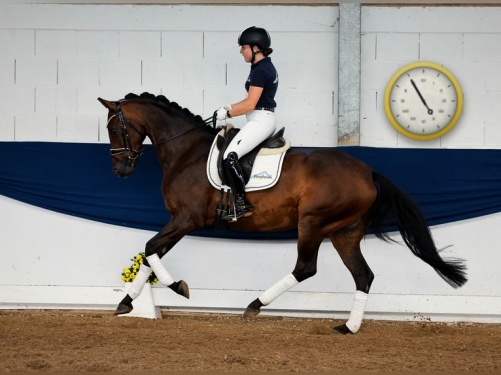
{"hour": 4, "minute": 55}
